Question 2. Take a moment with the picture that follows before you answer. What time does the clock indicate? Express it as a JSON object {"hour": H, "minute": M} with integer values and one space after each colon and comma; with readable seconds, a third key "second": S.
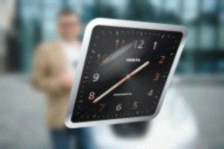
{"hour": 1, "minute": 38}
